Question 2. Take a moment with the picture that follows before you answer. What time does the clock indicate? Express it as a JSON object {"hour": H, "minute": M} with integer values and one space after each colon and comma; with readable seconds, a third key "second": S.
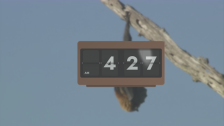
{"hour": 4, "minute": 27}
